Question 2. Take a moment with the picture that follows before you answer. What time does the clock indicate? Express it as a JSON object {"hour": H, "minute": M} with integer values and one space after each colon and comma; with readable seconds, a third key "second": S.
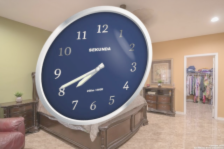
{"hour": 7, "minute": 41}
